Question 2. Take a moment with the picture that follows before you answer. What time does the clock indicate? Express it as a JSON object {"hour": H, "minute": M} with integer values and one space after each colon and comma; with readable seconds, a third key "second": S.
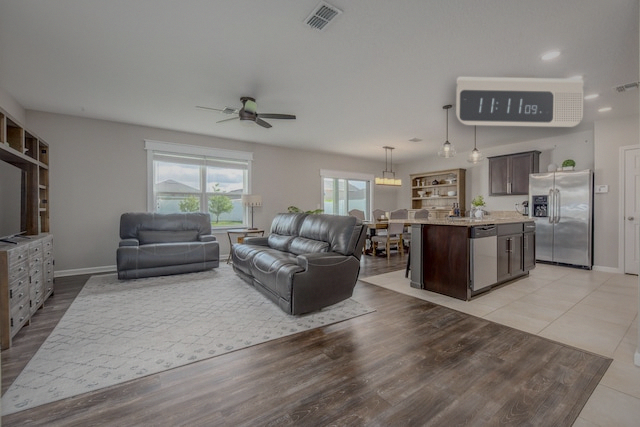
{"hour": 11, "minute": 11}
